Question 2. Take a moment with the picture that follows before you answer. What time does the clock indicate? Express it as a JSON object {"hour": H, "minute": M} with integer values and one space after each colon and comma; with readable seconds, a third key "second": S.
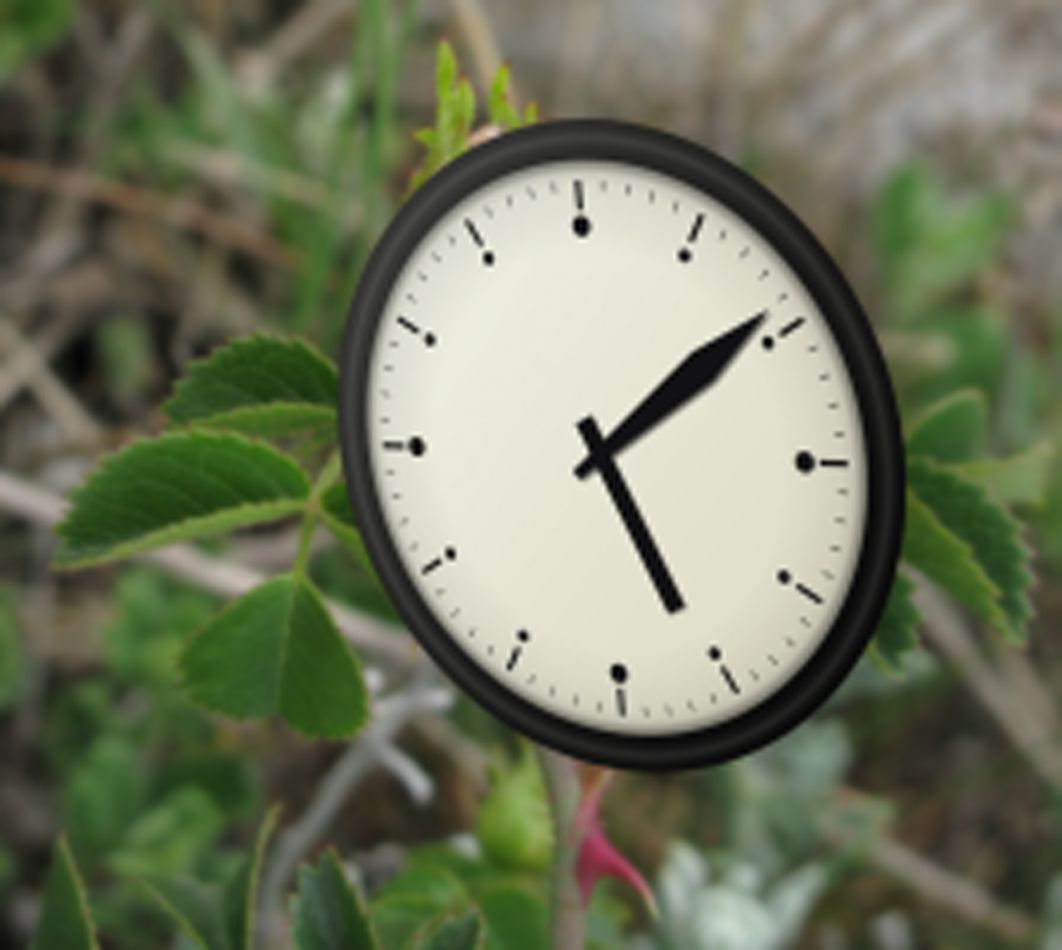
{"hour": 5, "minute": 9}
